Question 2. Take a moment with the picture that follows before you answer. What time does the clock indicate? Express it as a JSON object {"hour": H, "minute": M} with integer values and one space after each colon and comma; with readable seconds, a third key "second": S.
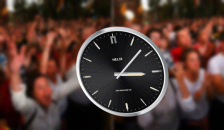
{"hour": 3, "minute": 8}
